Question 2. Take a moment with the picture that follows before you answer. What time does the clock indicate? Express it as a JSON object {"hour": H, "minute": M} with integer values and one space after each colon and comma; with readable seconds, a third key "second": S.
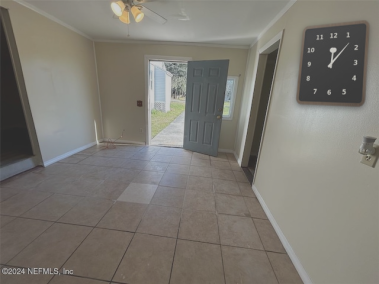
{"hour": 12, "minute": 7}
